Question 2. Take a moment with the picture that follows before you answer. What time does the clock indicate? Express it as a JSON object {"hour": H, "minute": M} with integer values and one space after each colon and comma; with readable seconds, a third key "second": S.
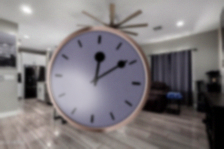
{"hour": 12, "minute": 9}
